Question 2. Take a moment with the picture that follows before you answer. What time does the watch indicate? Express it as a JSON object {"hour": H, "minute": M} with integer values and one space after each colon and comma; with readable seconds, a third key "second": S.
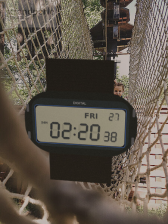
{"hour": 2, "minute": 20, "second": 38}
